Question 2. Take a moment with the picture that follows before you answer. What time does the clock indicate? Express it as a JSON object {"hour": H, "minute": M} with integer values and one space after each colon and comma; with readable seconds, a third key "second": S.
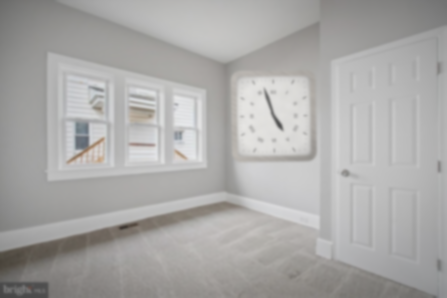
{"hour": 4, "minute": 57}
